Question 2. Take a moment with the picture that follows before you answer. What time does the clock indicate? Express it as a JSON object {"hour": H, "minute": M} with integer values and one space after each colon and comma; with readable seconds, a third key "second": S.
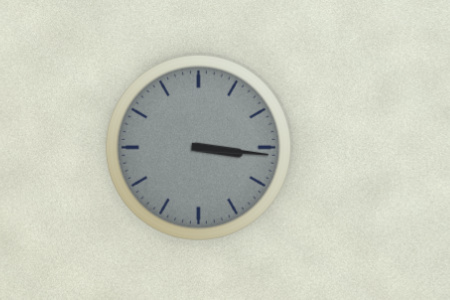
{"hour": 3, "minute": 16}
